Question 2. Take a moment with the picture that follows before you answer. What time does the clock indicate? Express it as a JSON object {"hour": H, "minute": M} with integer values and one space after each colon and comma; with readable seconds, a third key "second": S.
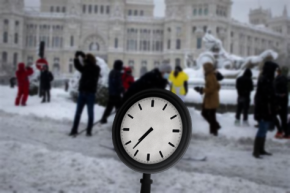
{"hour": 7, "minute": 37}
